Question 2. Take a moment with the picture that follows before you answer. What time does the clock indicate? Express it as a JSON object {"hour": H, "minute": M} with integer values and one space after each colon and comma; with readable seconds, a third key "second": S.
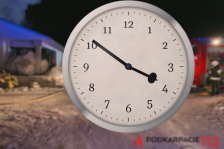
{"hour": 3, "minute": 51}
